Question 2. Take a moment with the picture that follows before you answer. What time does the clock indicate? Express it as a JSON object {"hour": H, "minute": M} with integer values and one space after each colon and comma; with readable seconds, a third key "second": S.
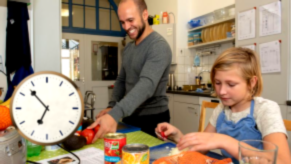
{"hour": 6, "minute": 53}
